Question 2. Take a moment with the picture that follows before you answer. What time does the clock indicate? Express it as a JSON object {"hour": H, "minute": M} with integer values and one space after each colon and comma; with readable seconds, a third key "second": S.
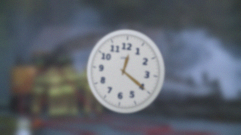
{"hour": 12, "minute": 20}
